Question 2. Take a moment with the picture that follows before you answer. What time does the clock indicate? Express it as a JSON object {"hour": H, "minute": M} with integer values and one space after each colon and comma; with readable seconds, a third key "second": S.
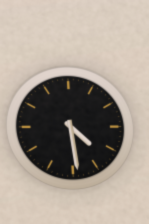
{"hour": 4, "minute": 29}
